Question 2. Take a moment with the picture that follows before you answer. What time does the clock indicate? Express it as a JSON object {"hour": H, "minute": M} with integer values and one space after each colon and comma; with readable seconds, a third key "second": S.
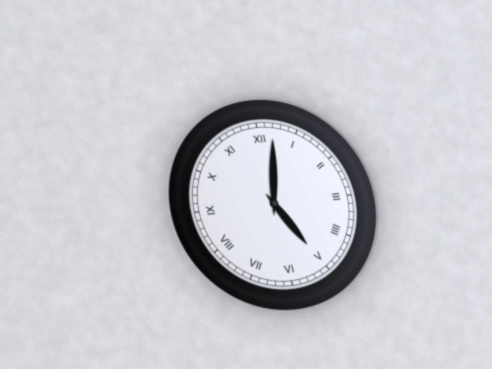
{"hour": 5, "minute": 2}
